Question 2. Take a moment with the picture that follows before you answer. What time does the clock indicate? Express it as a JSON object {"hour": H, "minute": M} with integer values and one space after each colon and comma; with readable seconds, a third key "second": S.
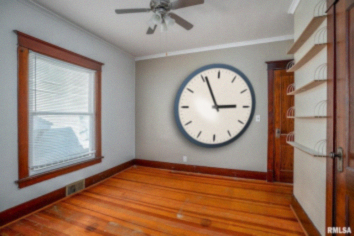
{"hour": 2, "minute": 56}
